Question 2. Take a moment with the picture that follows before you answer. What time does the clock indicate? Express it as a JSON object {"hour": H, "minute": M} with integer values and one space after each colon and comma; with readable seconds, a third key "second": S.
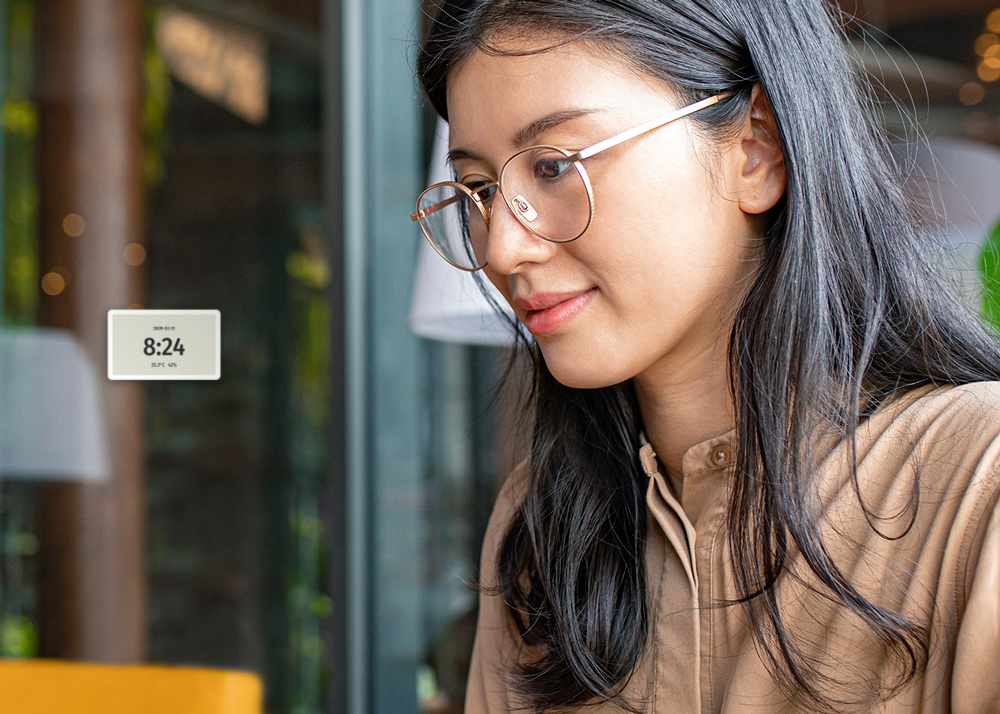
{"hour": 8, "minute": 24}
